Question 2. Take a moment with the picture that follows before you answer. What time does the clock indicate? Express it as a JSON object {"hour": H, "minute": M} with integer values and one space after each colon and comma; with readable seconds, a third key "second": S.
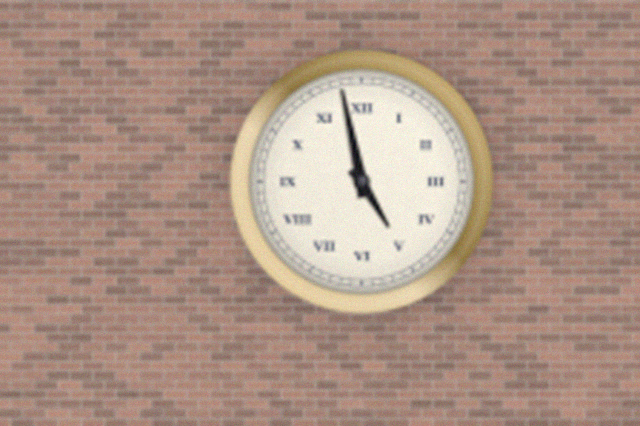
{"hour": 4, "minute": 58}
